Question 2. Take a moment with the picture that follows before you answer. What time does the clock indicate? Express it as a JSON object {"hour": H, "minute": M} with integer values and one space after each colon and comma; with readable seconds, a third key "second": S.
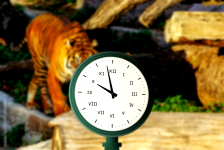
{"hour": 9, "minute": 58}
